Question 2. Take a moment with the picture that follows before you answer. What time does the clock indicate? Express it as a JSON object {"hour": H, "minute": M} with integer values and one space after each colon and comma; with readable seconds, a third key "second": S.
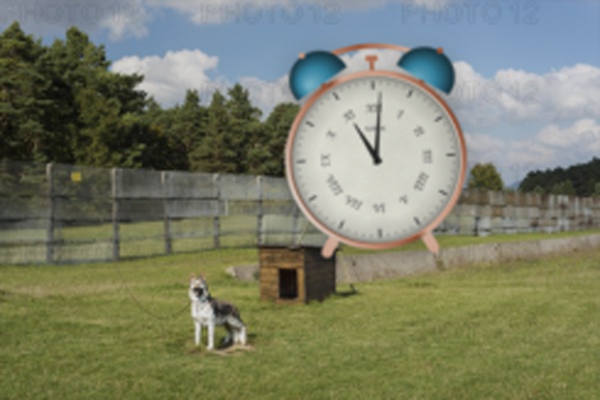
{"hour": 11, "minute": 1}
